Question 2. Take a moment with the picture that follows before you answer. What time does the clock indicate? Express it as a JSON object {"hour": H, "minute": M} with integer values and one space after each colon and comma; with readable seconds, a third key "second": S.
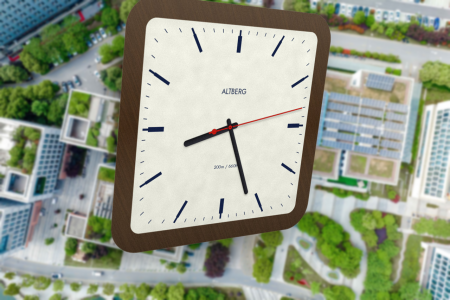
{"hour": 8, "minute": 26, "second": 13}
